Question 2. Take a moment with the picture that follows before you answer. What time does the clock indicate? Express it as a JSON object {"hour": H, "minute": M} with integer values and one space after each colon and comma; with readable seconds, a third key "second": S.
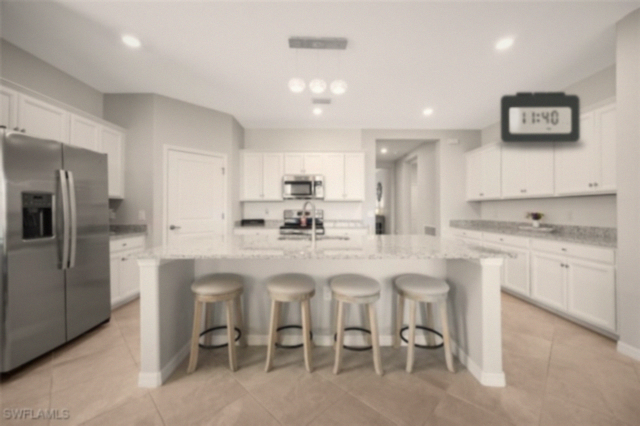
{"hour": 11, "minute": 40}
